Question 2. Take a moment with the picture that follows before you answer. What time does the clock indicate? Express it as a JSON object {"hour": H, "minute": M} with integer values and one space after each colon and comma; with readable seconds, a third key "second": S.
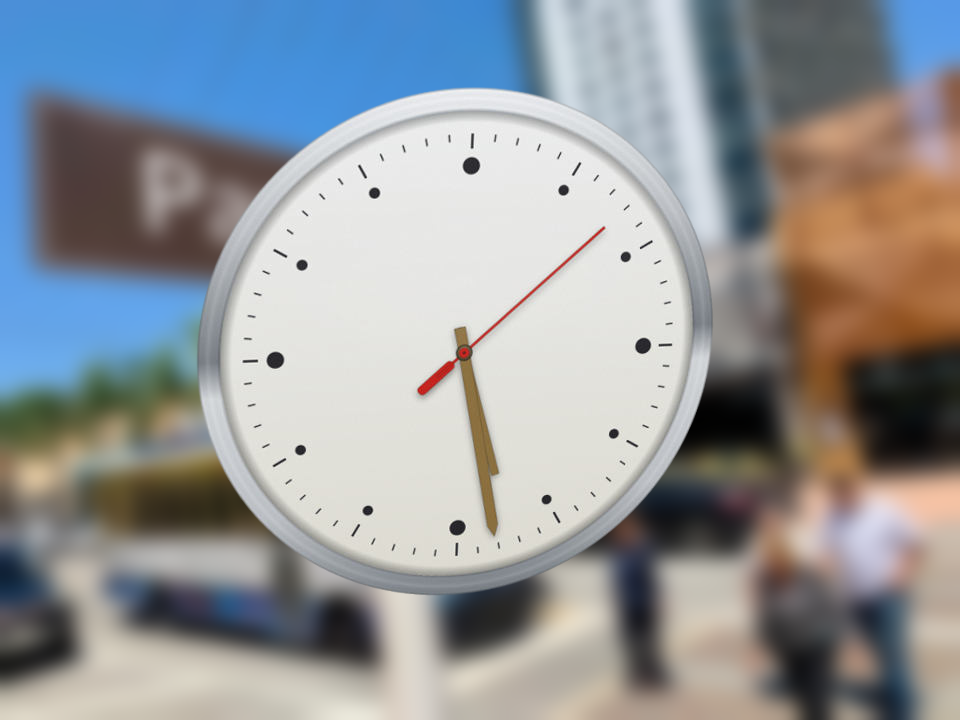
{"hour": 5, "minute": 28, "second": 8}
